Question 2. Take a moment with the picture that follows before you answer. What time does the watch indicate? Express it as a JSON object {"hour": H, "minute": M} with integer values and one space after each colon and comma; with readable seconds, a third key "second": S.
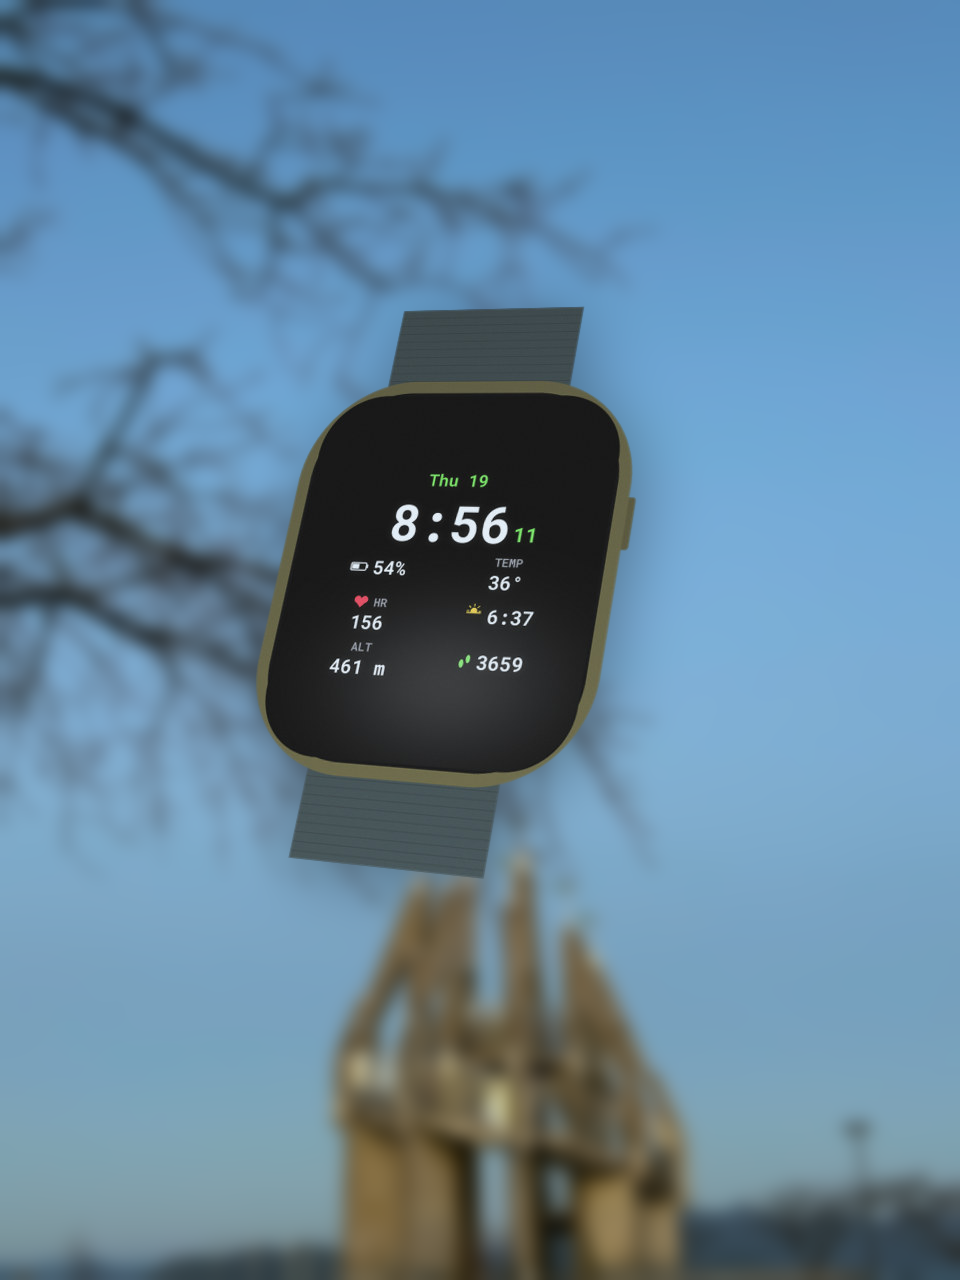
{"hour": 8, "minute": 56, "second": 11}
